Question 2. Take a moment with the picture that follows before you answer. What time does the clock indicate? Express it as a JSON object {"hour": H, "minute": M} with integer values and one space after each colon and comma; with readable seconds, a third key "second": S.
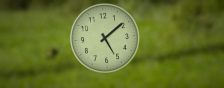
{"hour": 5, "minute": 9}
